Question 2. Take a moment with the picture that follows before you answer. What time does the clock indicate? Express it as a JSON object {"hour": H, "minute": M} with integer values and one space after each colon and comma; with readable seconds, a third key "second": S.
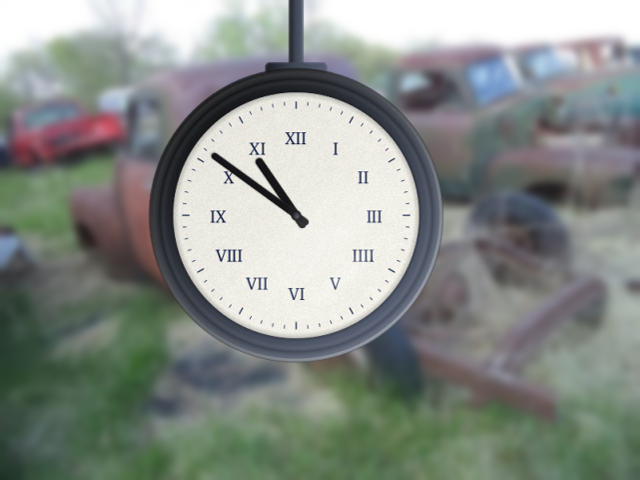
{"hour": 10, "minute": 51}
